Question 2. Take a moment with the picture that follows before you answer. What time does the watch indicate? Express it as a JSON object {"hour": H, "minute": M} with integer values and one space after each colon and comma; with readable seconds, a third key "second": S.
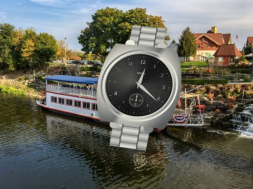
{"hour": 12, "minute": 21}
